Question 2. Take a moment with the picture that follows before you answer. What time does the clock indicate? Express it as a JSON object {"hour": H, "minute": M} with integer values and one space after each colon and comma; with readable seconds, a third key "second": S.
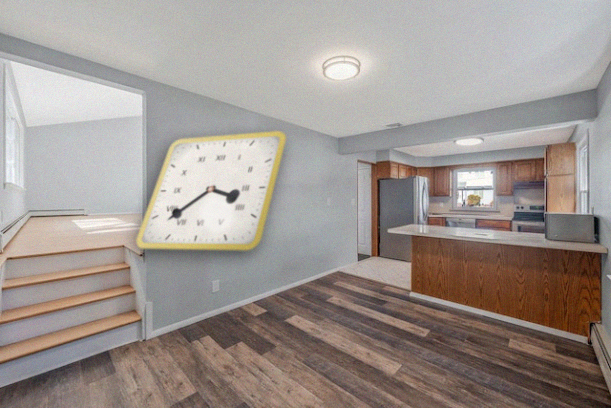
{"hour": 3, "minute": 38}
